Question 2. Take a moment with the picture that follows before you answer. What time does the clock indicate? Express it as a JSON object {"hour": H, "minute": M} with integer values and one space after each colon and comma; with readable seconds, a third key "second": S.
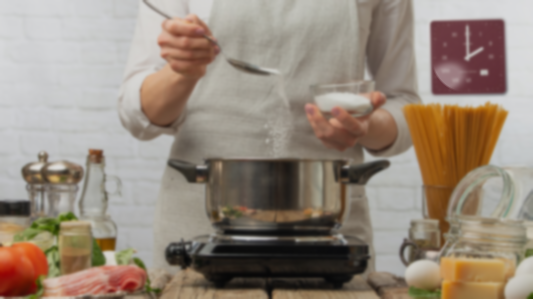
{"hour": 2, "minute": 0}
